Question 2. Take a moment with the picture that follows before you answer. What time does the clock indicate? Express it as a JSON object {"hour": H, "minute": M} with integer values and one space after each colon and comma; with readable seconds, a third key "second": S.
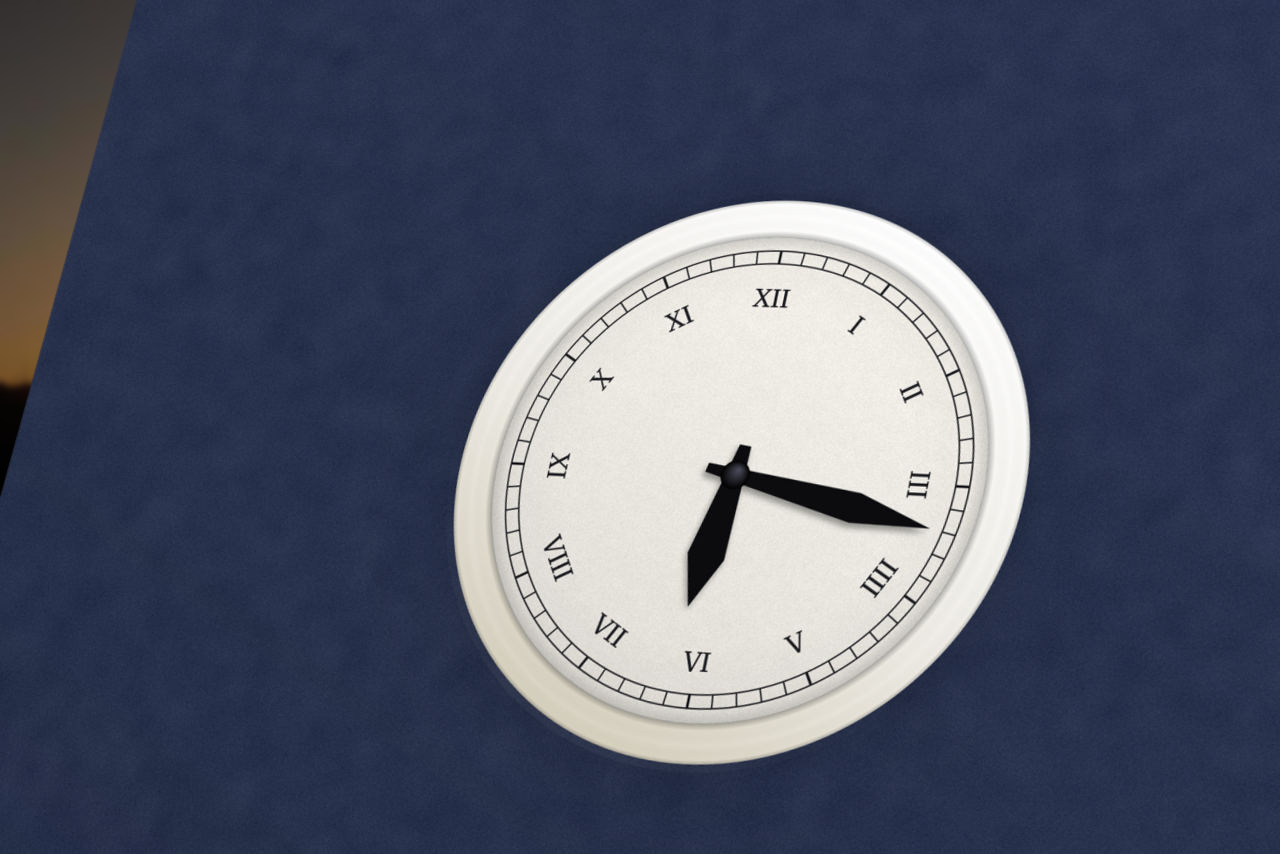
{"hour": 6, "minute": 17}
